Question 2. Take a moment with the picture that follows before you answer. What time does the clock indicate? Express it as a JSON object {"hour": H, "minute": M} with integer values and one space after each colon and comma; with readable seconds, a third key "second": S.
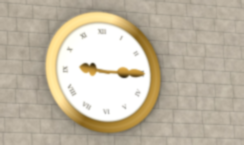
{"hour": 9, "minute": 15}
